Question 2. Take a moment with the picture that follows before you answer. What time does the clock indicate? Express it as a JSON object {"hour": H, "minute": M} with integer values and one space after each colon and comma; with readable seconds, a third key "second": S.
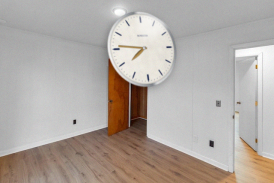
{"hour": 7, "minute": 46}
